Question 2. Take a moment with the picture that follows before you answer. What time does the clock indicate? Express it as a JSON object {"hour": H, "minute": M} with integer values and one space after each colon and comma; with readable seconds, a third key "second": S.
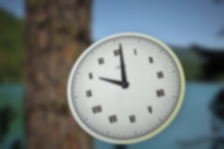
{"hour": 10, "minute": 1}
